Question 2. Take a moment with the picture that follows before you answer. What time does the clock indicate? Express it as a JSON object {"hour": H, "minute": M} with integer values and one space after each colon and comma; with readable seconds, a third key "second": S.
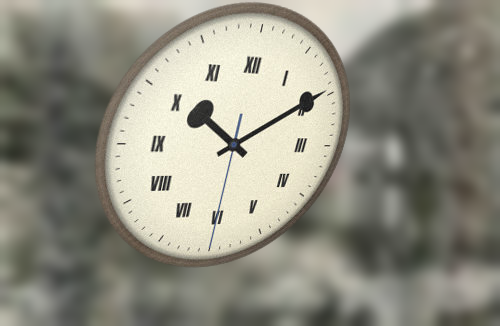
{"hour": 10, "minute": 9, "second": 30}
